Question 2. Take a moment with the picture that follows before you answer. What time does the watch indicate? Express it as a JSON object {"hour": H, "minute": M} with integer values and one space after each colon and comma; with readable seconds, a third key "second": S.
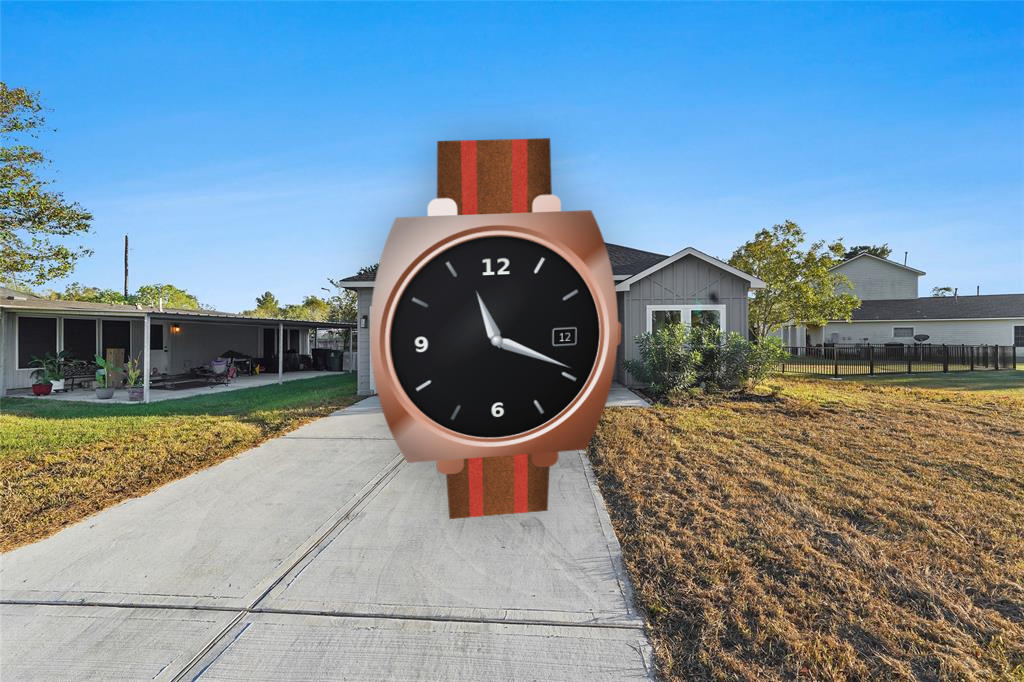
{"hour": 11, "minute": 19}
